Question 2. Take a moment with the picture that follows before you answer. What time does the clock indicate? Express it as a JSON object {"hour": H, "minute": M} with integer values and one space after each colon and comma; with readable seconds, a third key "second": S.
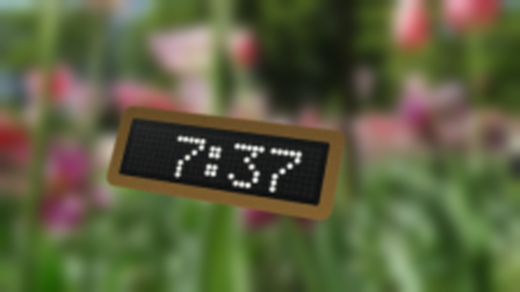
{"hour": 7, "minute": 37}
